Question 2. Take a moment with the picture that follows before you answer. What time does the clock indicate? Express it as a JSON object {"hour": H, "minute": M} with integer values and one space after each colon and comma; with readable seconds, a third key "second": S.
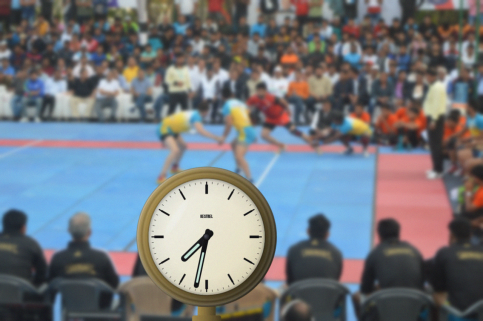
{"hour": 7, "minute": 32}
